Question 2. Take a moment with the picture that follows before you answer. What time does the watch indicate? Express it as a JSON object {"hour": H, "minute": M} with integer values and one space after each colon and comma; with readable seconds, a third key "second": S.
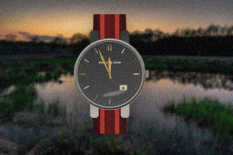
{"hour": 11, "minute": 56}
